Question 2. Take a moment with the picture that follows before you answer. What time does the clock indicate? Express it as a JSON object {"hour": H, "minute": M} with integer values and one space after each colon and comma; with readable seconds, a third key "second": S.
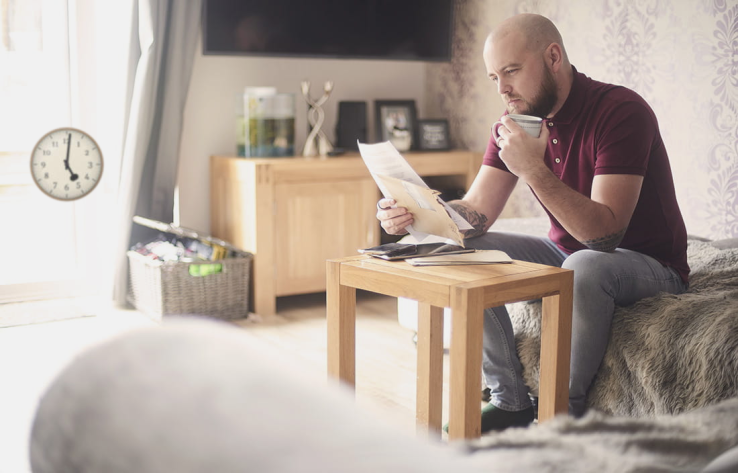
{"hour": 5, "minute": 1}
